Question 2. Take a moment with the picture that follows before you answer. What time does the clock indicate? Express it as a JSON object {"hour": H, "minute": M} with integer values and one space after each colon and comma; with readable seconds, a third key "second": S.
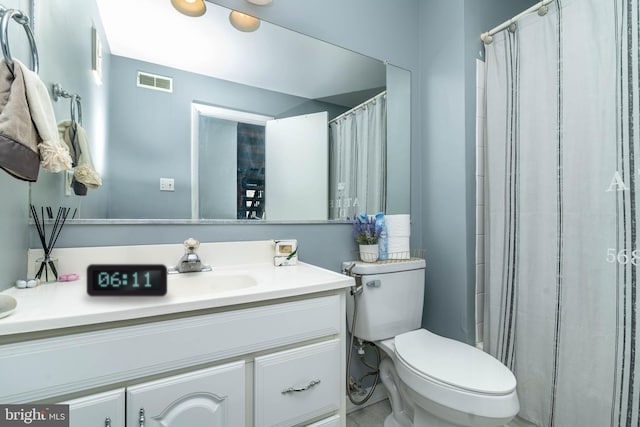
{"hour": 6, "minute": 11}
